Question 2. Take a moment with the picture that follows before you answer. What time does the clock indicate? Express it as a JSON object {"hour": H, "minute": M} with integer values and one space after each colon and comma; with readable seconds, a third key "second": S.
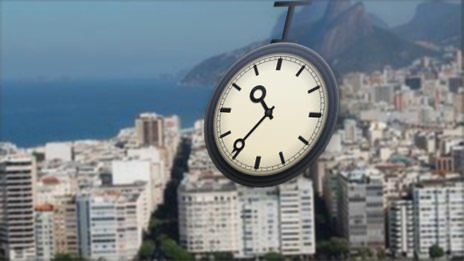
{"hour": 10, "minute": 36}
